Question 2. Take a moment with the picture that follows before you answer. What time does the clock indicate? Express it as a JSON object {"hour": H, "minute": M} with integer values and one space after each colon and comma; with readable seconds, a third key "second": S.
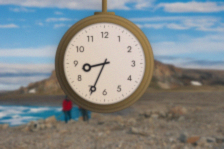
{"hour": 8, "minute": 34}
